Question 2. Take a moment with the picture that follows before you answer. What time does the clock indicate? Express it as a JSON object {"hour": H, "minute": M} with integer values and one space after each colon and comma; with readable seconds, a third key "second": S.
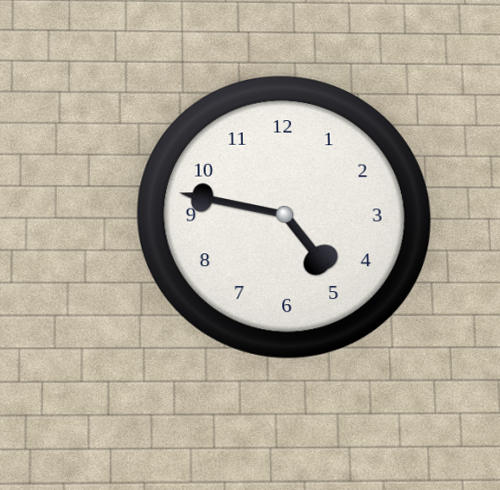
{"hour": 4, "minute": 47}
